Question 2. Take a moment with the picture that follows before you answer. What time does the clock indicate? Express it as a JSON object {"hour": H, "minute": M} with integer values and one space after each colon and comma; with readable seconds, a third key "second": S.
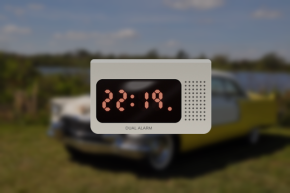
{"hour": 22, "minute": 19}
